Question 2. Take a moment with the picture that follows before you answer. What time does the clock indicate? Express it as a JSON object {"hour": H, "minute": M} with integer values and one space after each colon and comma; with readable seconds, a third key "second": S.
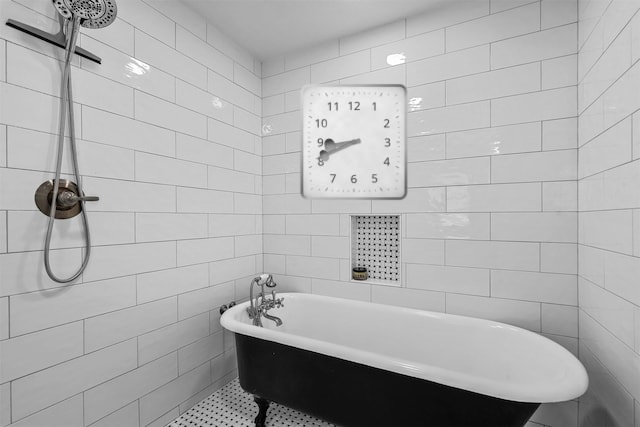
{"hour": 8, "minute": 41}
